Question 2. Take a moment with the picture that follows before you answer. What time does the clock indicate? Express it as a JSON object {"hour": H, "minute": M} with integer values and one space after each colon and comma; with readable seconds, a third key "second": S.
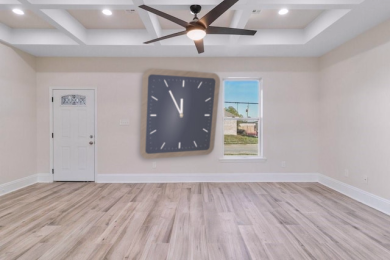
{"hour": 11, "minute": 55}
